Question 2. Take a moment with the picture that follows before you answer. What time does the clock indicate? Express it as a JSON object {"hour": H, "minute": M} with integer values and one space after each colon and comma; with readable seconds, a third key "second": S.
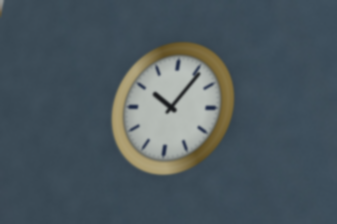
{"hour": 10, "minute": 6}
